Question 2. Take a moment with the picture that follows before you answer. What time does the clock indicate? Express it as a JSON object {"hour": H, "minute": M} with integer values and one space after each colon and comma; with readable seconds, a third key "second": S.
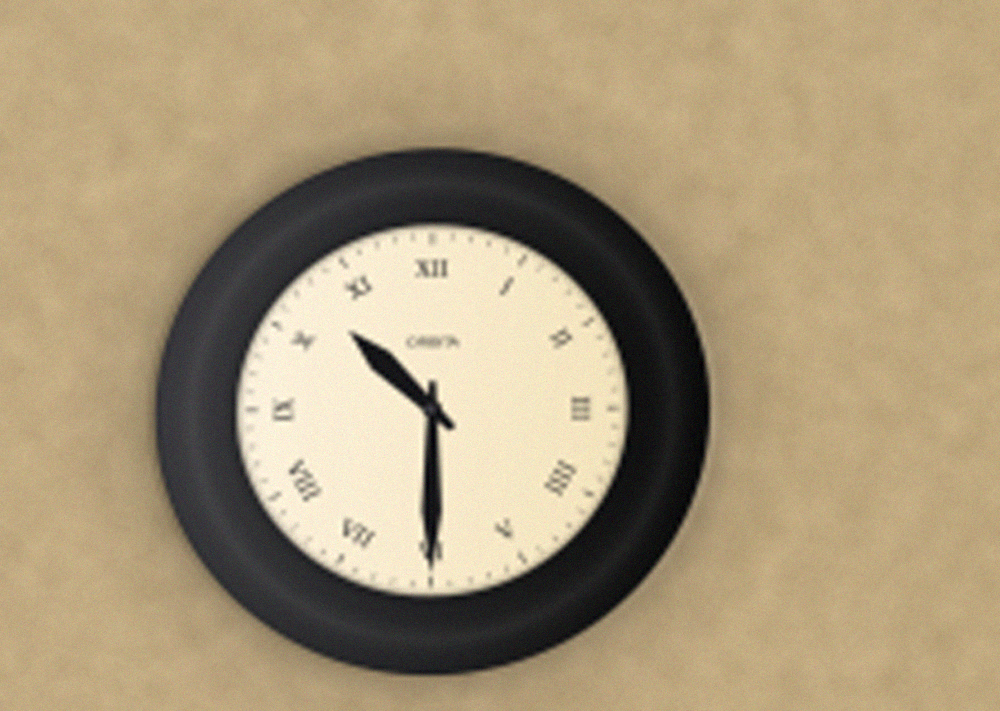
{"hour": 10, "minute": 30}
